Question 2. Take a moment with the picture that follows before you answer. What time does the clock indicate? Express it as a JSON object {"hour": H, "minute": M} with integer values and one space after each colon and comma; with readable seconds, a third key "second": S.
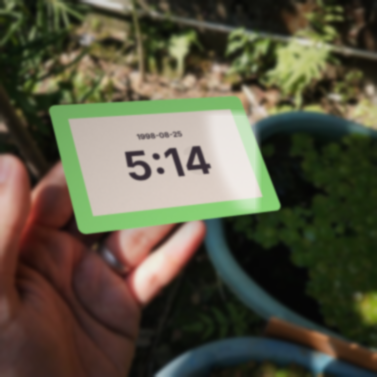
{"hour": 5, "minute": 14}
